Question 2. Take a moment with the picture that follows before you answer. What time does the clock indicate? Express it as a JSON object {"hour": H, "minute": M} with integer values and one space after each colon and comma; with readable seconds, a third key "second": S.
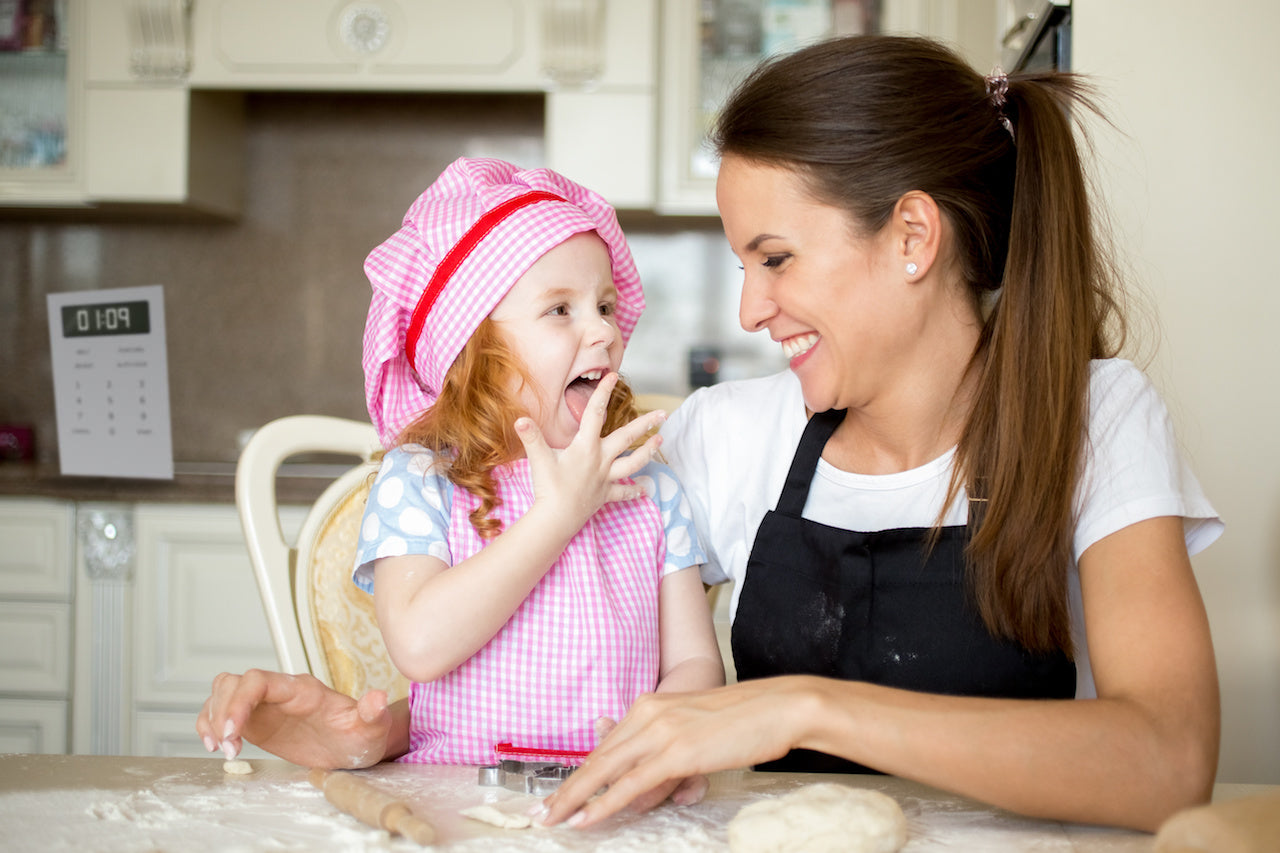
{"hour": 1, "minute": 9}
